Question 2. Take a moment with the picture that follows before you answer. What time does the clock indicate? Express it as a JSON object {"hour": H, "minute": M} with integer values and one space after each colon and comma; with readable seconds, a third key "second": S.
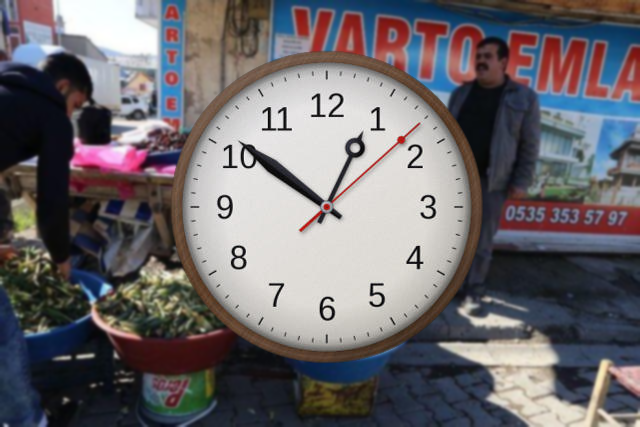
{"hour": 12, "minute": 51, "second": 8}
